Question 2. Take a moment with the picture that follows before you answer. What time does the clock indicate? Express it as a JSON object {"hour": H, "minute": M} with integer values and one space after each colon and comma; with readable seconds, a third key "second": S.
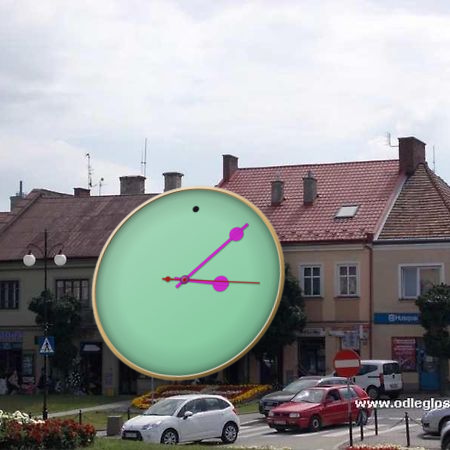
{"hour": 3, "minute": 7, "second": 15}
